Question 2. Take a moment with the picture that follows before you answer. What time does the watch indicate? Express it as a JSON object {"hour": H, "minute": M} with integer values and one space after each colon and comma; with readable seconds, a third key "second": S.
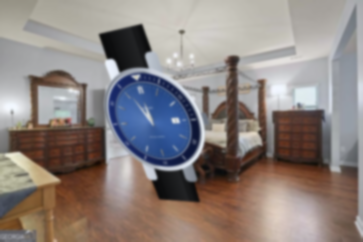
{"hour": 11, "minute": 56}
